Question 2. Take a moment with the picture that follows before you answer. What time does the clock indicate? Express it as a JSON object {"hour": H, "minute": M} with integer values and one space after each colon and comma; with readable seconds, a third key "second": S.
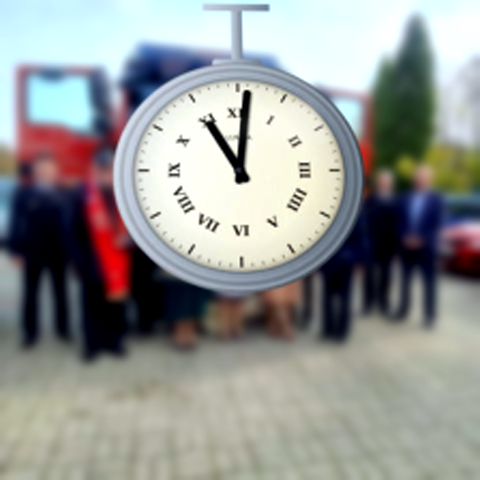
{"hour": 11, "minute": 1}
